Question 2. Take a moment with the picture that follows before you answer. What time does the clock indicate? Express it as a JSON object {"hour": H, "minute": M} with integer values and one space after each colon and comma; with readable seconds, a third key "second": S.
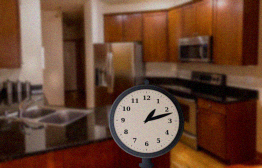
{"hour": 1, "minute": 12}
